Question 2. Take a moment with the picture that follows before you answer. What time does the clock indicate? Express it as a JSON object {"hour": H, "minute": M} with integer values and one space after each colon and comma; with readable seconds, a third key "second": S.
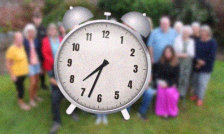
{"hour": 7, "minute": 33}
